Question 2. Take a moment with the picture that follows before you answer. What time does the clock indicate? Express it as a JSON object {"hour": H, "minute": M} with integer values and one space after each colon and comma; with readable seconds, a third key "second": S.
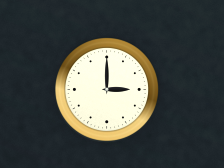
{"hour": 3, "minute": 0}
